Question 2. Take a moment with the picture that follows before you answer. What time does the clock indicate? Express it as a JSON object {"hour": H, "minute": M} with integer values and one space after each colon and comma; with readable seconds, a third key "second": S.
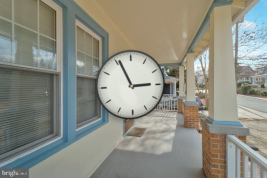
{"hour": 2, "minute": 56}
